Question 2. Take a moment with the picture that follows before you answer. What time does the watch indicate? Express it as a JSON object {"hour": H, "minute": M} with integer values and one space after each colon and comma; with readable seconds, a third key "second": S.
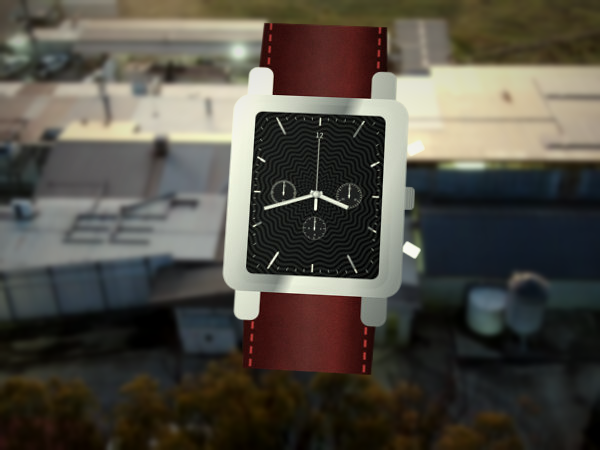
{"hour": 3, "minute": 42}
